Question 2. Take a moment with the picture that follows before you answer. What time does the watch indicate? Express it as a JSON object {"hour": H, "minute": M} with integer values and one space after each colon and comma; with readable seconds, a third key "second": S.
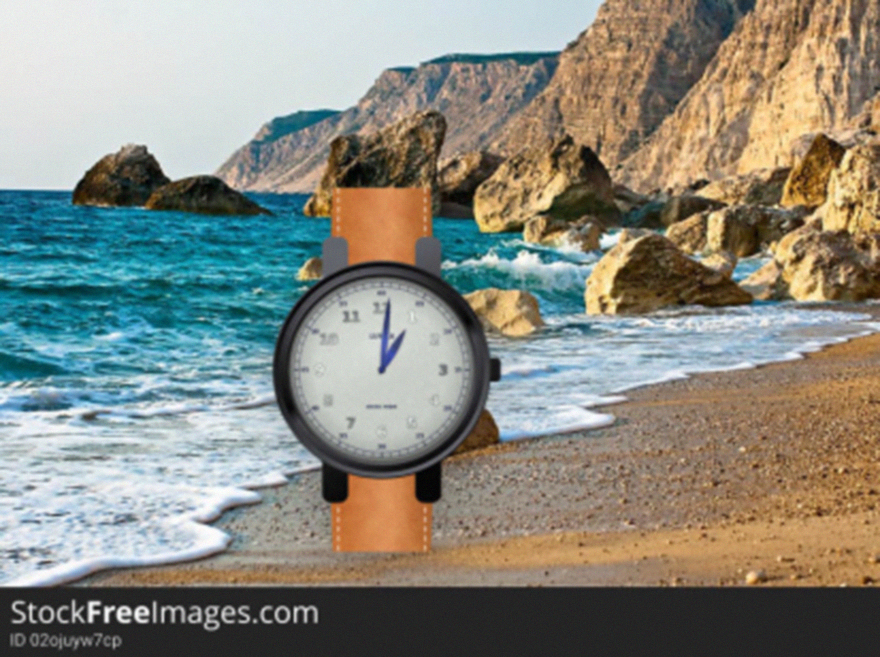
{"hour": 1, "minute": 1}
